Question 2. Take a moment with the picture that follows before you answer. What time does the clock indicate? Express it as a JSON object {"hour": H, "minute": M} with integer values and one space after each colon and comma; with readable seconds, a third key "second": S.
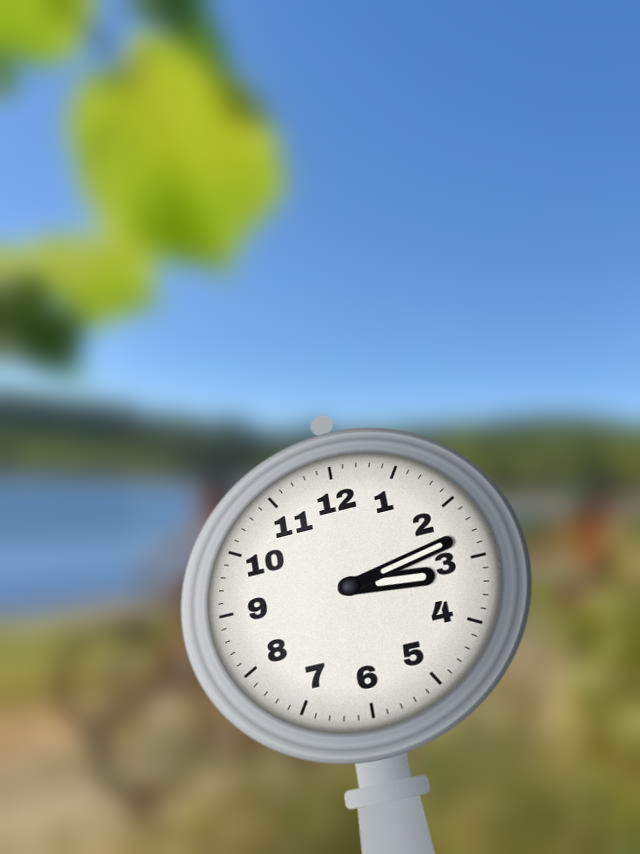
{"hour": 3, "minute": 13}
